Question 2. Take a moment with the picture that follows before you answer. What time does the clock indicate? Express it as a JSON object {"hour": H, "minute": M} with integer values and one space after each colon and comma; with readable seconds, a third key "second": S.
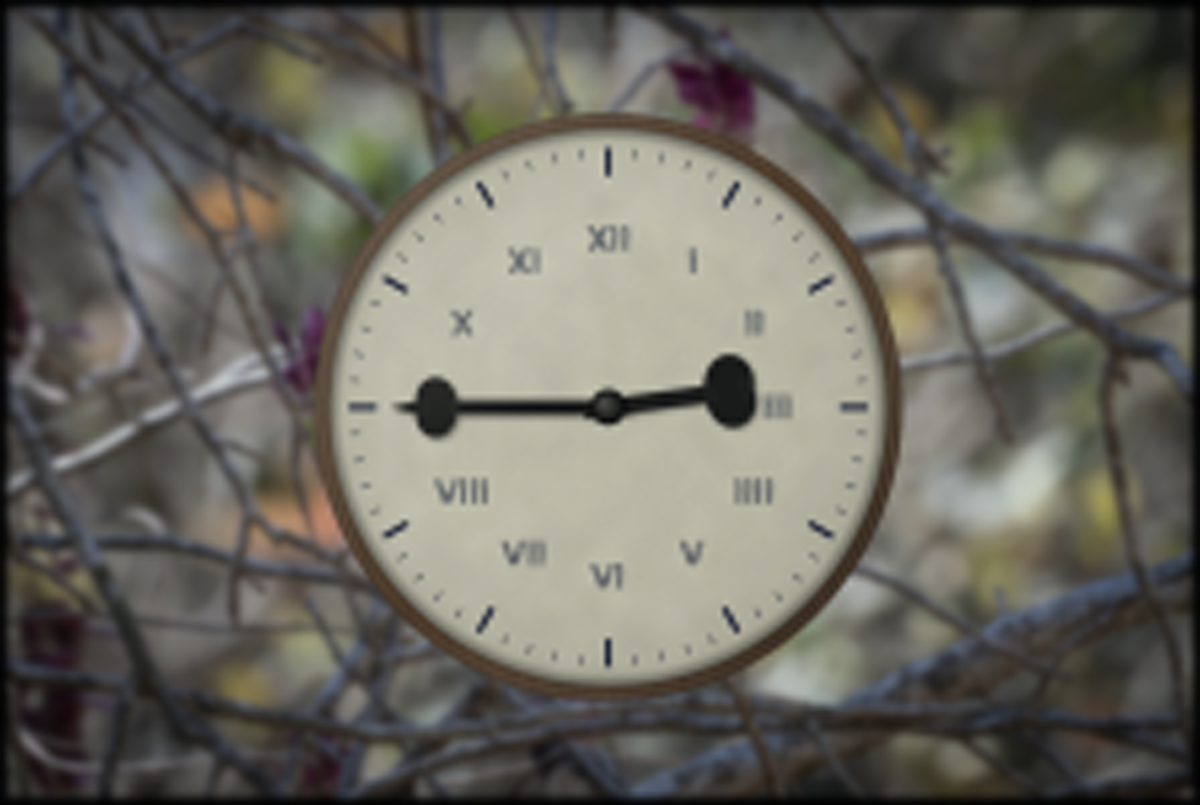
{"hour": 2, "minute": 45}
